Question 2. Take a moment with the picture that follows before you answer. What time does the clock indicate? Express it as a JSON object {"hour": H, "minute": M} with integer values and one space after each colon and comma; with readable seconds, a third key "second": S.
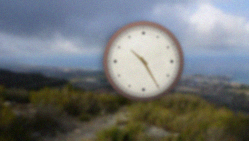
{"hour": 10, "minute": 25}
